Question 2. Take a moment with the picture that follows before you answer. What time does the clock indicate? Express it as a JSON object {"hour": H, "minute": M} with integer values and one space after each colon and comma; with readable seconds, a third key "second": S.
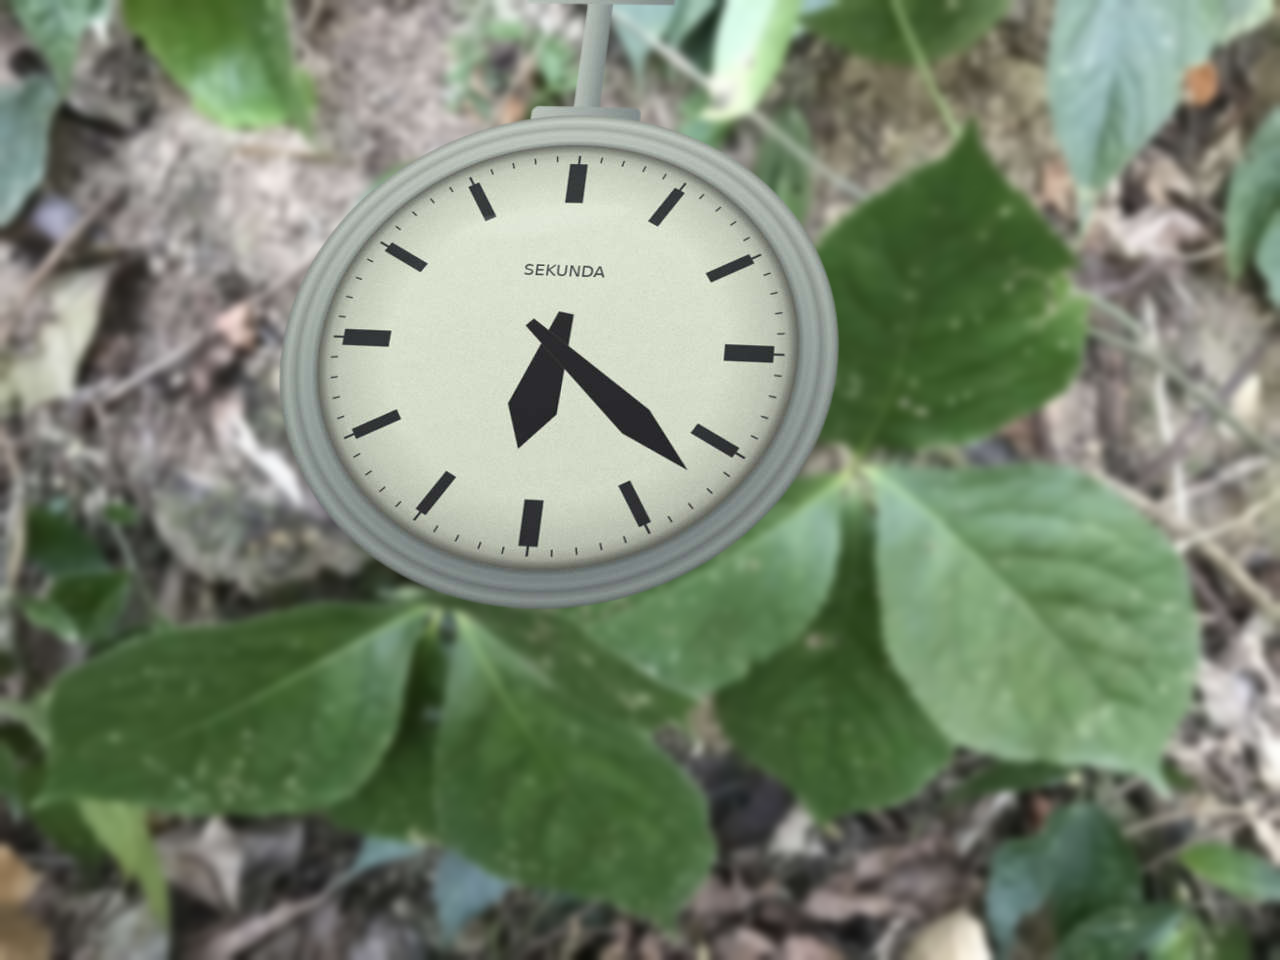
{"hour": 6, "minute": 22}
